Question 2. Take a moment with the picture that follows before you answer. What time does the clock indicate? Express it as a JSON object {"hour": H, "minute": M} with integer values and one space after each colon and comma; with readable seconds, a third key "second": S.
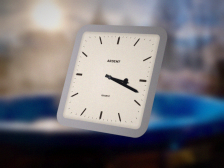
{"hour": 3, "minute": 18}
